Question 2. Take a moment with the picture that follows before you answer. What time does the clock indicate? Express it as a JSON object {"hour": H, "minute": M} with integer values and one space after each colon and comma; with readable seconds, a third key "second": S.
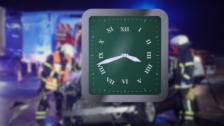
{"hour": 3, "minute": 42}
